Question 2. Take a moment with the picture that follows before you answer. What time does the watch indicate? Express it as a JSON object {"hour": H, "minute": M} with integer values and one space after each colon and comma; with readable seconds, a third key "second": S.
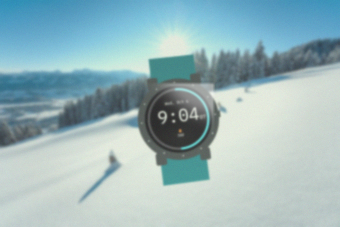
{"hour": 9, "minute": 4}
